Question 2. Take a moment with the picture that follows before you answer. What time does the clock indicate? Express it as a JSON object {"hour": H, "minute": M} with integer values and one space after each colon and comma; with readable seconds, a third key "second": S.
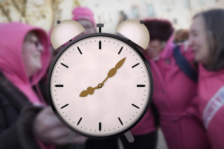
{"hour": 8, "minute": 7}
